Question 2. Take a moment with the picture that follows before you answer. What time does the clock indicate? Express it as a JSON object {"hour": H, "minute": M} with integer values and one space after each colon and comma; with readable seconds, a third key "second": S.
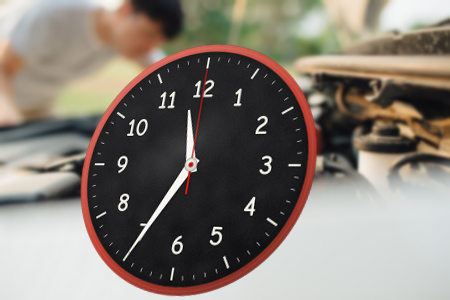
{"hour": 11, "minute": 35, "second": 0}
